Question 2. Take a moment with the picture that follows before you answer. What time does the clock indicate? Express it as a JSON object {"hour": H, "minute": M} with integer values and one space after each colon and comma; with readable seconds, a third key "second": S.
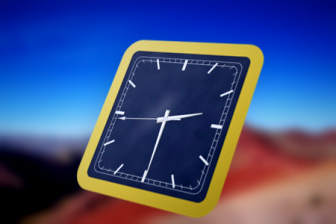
{"hour": 2, "minute": 29, "second": 44}
